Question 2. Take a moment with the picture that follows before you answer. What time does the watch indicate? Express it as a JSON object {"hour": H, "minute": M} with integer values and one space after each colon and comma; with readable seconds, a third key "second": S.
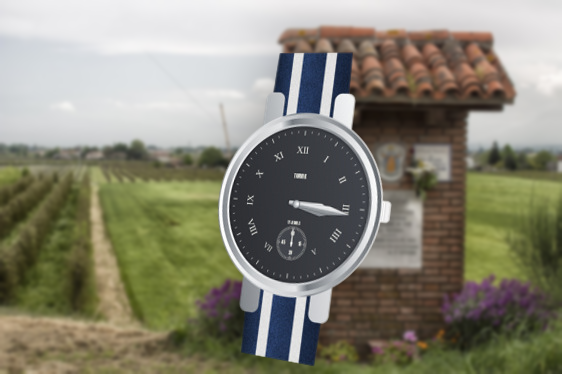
{"hour": 3, "minute": 16}
